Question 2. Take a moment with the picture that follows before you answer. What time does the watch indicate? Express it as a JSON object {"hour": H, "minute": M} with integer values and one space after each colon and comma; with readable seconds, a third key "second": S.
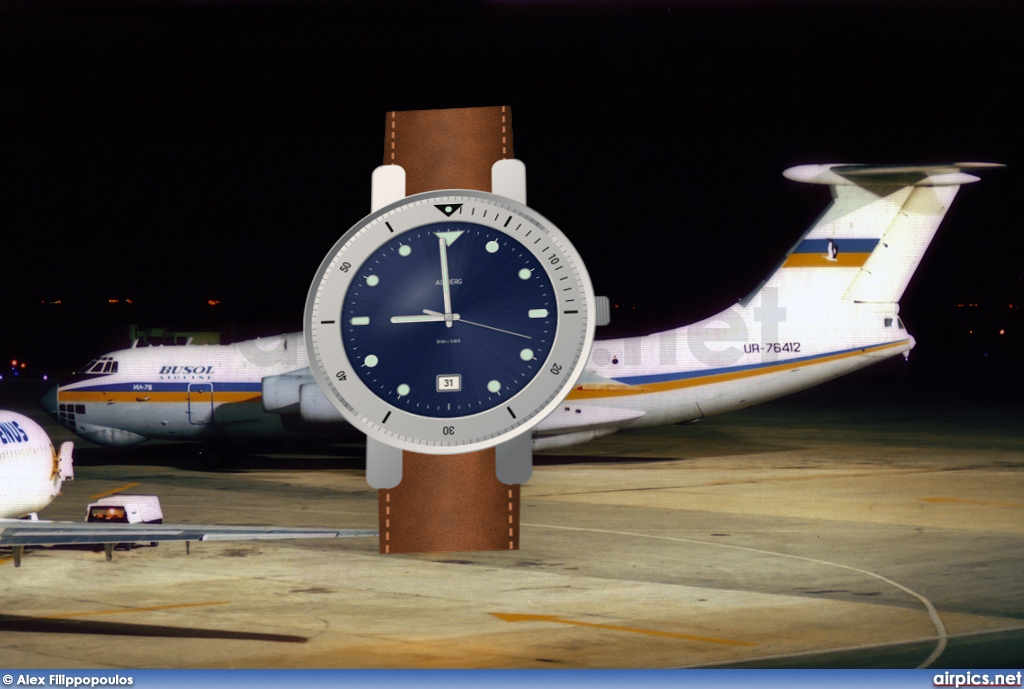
{"hour": 8, "minute": 59, "second": 18}
